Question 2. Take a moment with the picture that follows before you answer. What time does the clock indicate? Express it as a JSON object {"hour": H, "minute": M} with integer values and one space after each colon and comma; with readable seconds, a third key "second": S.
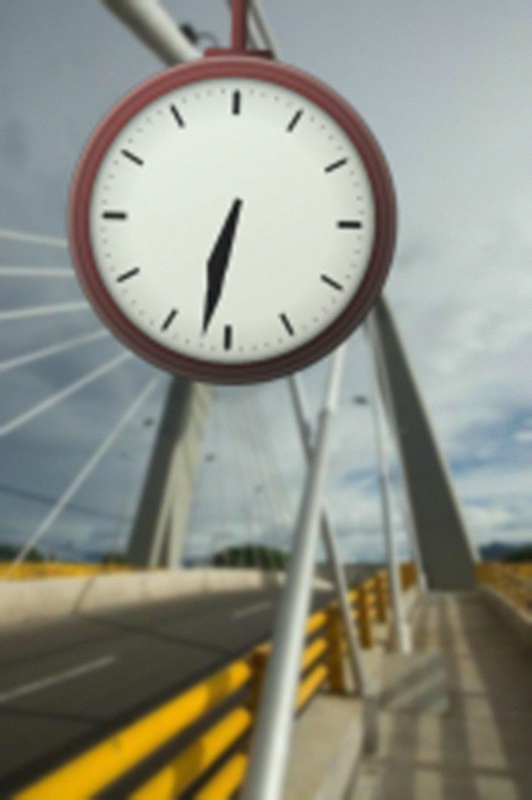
{"hour": 6, "minute": 32}
